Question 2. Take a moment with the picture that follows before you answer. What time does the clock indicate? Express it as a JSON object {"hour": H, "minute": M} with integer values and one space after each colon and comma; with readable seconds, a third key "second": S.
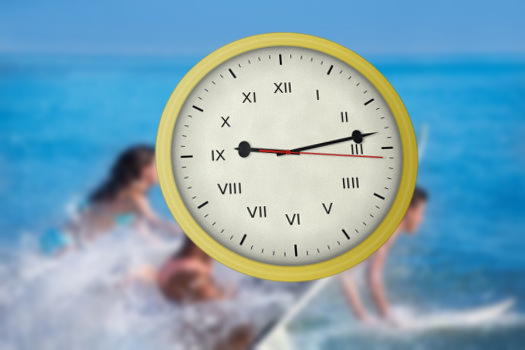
{"hour": 9, "minute": 13, "second": 16}
